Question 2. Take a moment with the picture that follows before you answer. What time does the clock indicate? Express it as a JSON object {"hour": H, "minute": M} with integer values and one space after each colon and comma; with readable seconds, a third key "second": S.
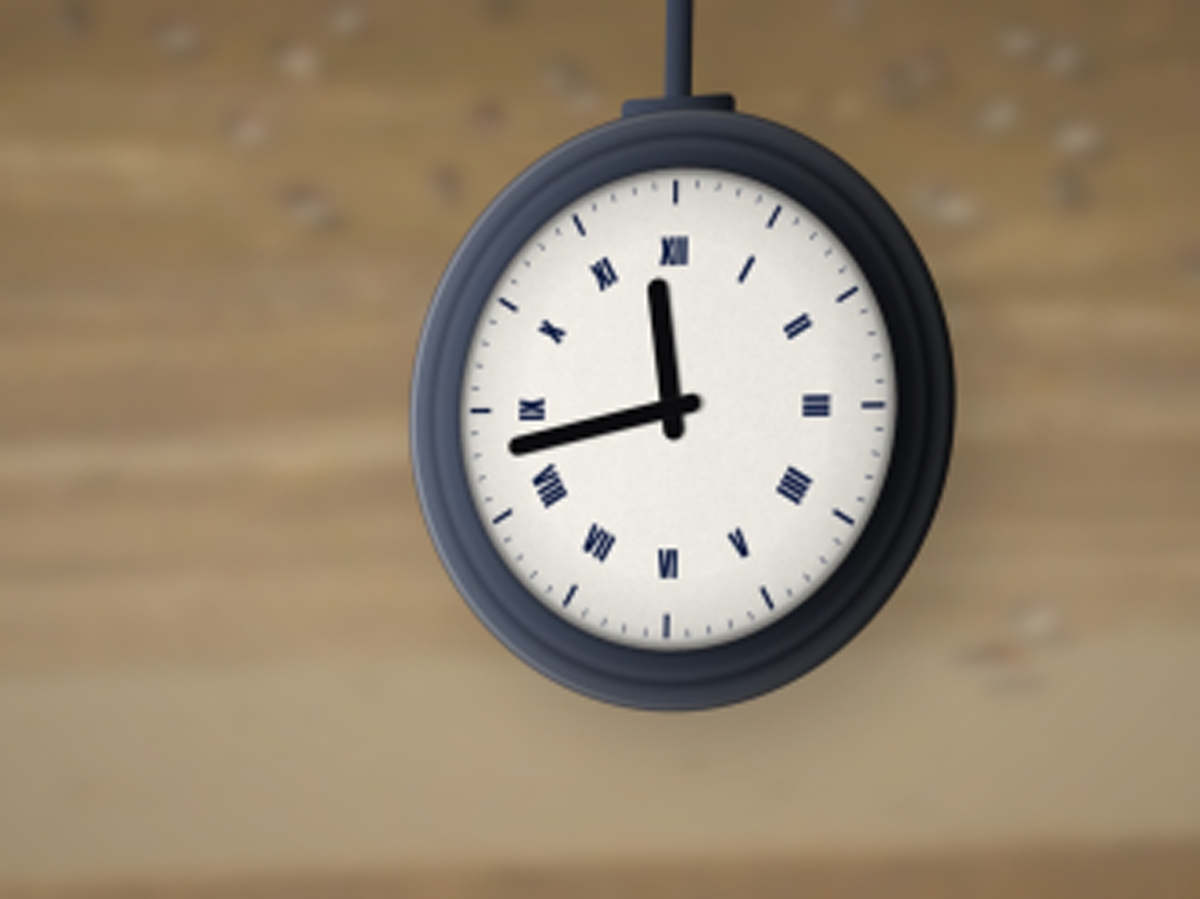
{"hour": 11, "minute": 43}
